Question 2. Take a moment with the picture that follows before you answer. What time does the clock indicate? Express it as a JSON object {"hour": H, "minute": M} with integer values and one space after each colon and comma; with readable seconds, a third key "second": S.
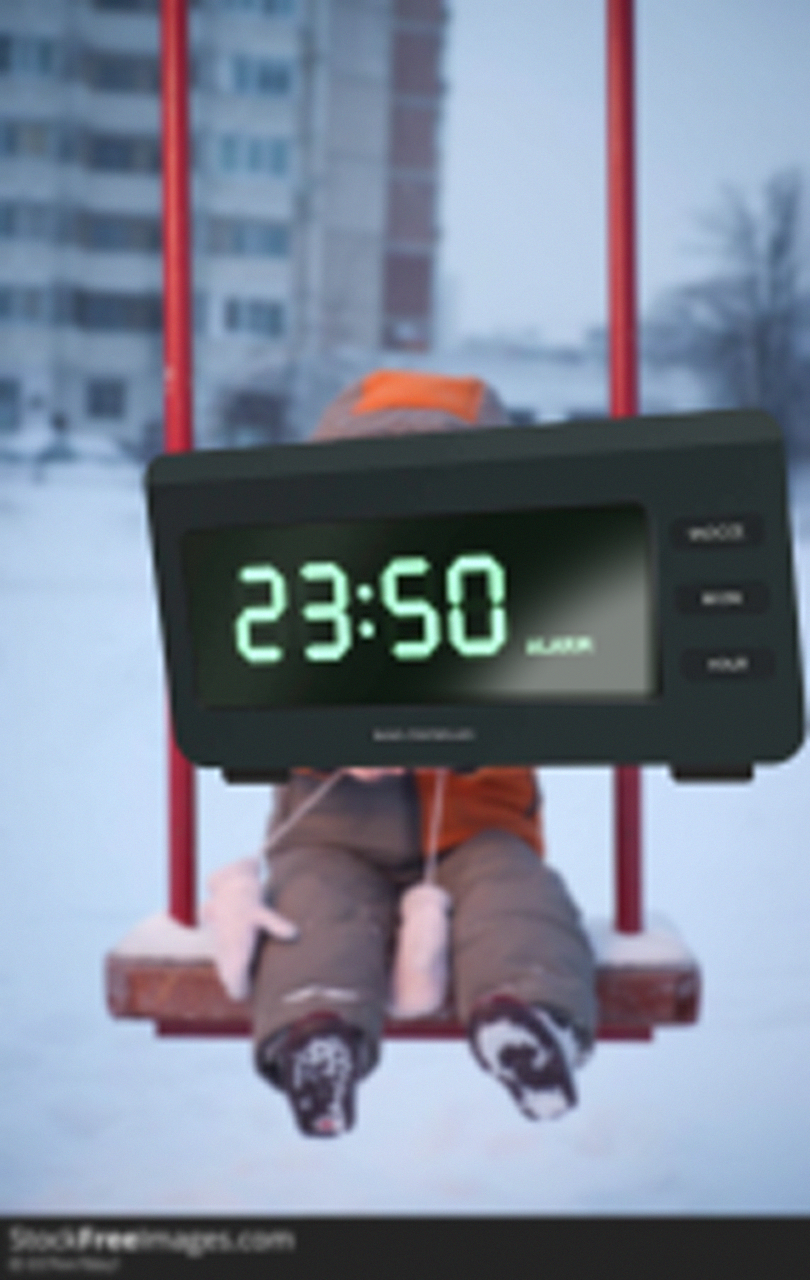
{"hour": 23, "minute": 50}
